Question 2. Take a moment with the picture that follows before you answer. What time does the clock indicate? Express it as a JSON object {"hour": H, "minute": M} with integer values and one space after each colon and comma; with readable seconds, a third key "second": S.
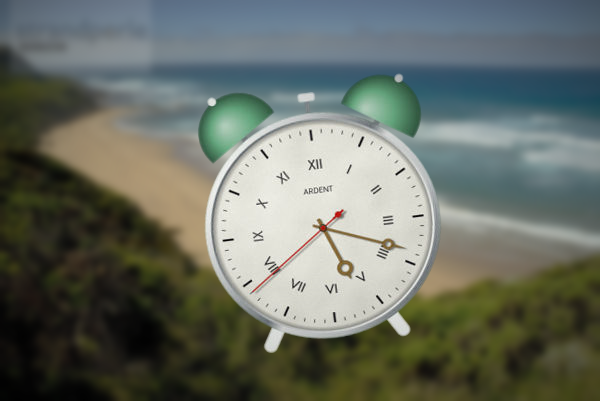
{"hour": 5, "minute": 18, "second": 39}
